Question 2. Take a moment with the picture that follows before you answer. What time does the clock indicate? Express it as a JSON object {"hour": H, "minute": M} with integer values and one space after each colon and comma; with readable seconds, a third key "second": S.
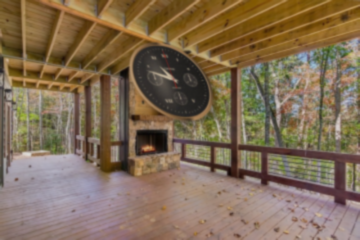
{"hour": 10, "minute": 48}
